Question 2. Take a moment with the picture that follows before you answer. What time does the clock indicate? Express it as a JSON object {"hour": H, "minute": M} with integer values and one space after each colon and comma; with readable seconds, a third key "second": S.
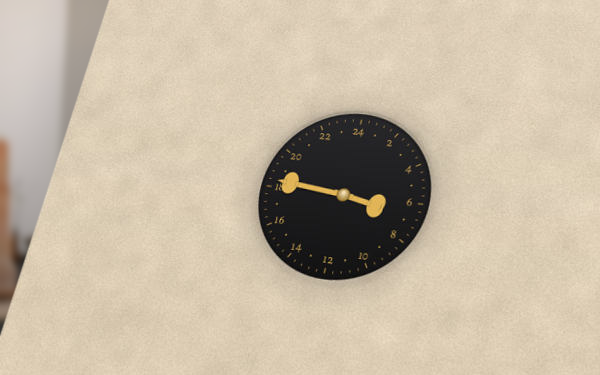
{"hour": 6, "minute": 46}
